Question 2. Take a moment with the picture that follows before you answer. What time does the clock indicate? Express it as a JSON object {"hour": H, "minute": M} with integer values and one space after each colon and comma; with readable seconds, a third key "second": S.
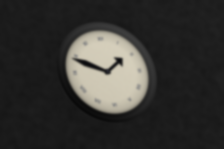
{"hour": 1, "minute": 49}
